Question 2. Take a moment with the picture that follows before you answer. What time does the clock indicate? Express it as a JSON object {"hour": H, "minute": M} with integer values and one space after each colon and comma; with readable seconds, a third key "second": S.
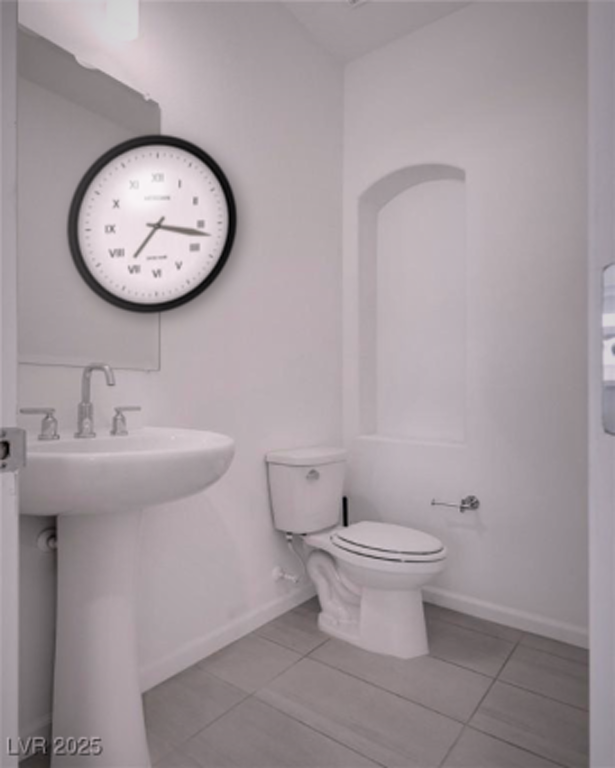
{"hour": 7, "minute": 17}
